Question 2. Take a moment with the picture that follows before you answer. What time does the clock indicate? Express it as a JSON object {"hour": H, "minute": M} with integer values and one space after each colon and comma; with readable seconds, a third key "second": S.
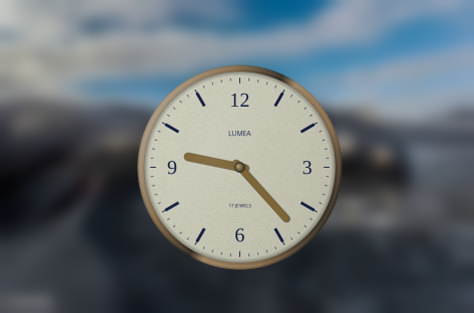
{"hour": 9, "minute": 23}
